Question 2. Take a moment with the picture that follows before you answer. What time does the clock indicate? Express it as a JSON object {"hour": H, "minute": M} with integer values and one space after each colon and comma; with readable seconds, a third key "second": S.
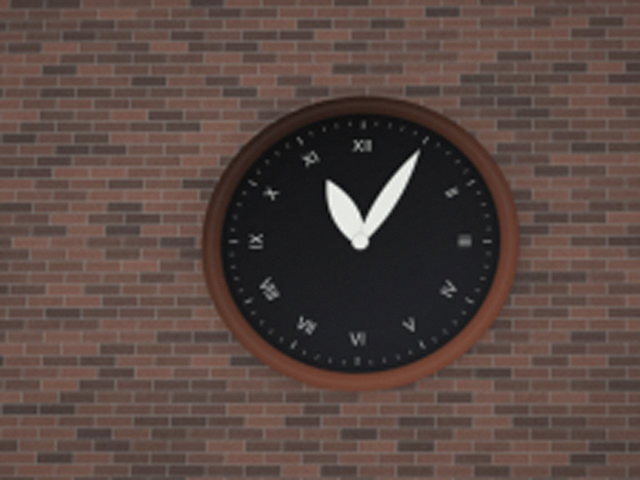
{"hour": 11, "minute": 5}
